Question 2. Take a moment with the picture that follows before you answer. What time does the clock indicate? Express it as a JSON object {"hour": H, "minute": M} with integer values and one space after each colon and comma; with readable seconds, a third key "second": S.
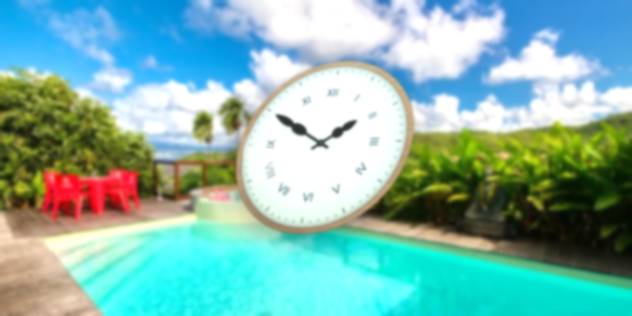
{"hour": 1, "minute": 50}
